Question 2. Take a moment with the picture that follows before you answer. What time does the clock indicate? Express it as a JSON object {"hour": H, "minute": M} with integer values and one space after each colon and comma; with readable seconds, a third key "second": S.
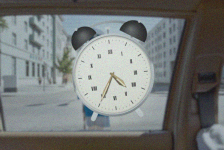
{"hour": 4, "minute": 35}
